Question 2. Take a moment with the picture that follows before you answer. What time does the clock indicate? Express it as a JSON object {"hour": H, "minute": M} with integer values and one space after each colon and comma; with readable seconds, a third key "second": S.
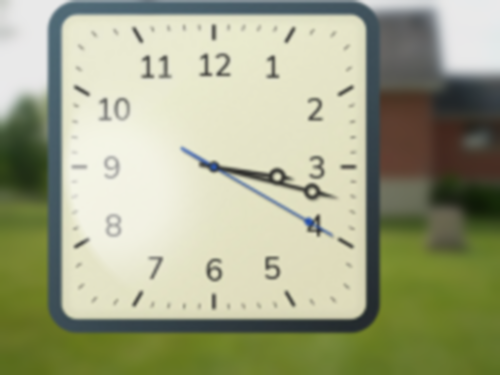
{"hour": 3, "minute": 17, "second": 20}
